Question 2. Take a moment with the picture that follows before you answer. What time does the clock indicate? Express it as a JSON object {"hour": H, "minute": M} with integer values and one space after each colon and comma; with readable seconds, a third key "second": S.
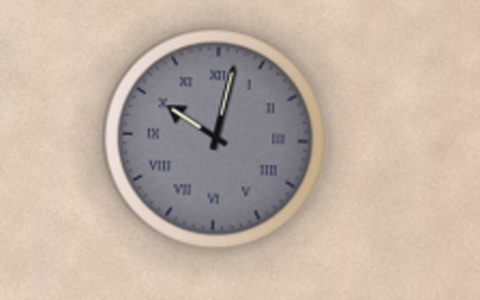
{"hour": 10, "minute": 2}
